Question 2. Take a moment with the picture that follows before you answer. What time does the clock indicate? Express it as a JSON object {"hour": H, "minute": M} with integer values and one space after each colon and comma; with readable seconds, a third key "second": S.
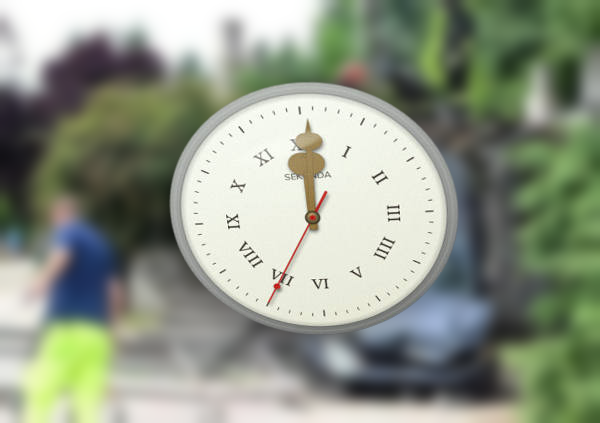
{"hour": 12, "minute": 0, "second": 35}
